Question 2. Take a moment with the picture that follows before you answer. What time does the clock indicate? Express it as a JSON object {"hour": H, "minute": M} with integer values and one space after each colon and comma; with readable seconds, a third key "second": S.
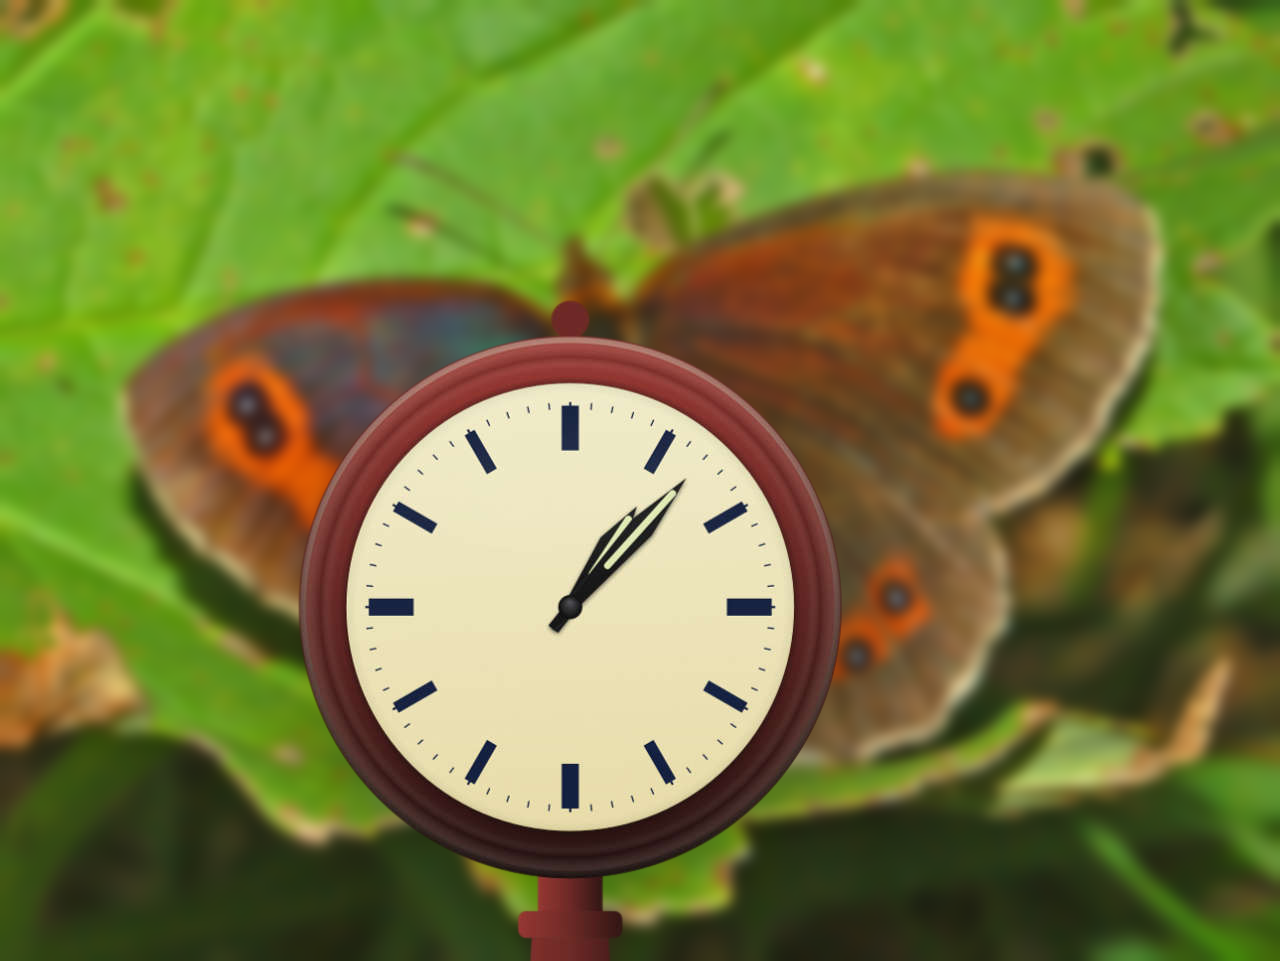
{"hour": 1, "minute": 7}
